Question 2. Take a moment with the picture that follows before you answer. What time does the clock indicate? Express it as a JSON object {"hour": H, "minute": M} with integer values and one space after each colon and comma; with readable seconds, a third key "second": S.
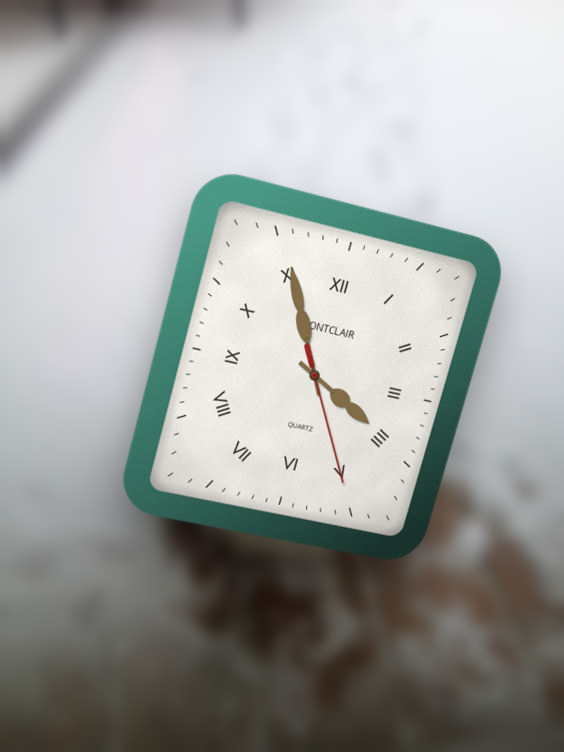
{"hour": 3, "minute": 55, "second": 25}
